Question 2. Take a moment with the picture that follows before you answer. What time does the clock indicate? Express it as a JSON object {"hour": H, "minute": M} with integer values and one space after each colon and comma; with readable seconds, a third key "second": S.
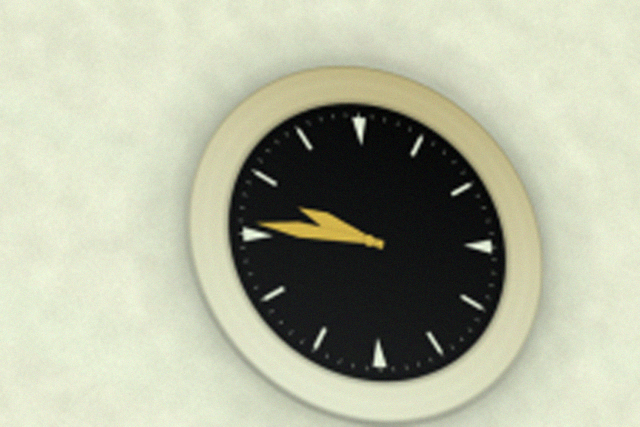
{"hour": 9, "minute": 46}
